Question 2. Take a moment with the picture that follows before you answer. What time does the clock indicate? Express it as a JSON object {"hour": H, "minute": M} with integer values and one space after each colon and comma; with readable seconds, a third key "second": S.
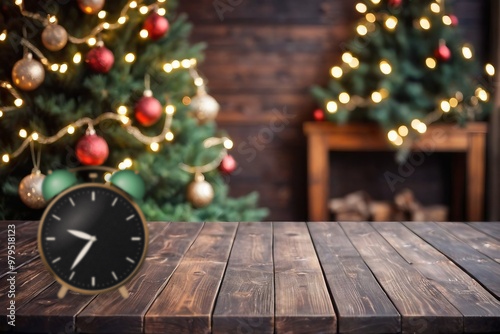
{"hour": 9, "minute": 36}
